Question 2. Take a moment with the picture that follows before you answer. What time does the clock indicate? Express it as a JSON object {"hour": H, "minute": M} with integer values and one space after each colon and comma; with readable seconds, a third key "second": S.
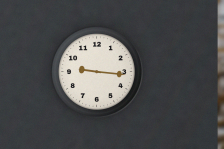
{"hour": 9, "minute": 16}
